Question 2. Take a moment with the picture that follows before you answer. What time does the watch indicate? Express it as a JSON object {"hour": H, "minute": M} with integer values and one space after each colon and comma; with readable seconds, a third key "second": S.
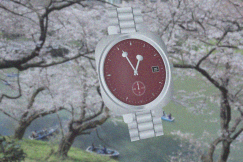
{"hour": 12, "minute": 56}
